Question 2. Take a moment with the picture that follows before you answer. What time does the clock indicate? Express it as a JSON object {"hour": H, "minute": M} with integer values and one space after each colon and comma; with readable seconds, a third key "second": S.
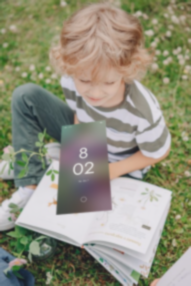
{"hour": 8, "minute": 2}
